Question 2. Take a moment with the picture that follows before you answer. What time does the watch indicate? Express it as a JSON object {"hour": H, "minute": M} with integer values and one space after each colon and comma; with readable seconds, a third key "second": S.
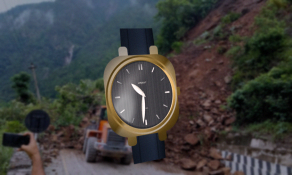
{"hour": 10, "minute": 31}
